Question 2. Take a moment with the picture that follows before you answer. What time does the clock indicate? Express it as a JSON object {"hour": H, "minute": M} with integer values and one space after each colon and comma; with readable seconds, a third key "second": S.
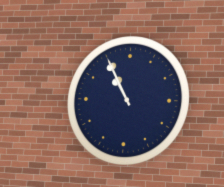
{"hour": 10, "minute": 55}
